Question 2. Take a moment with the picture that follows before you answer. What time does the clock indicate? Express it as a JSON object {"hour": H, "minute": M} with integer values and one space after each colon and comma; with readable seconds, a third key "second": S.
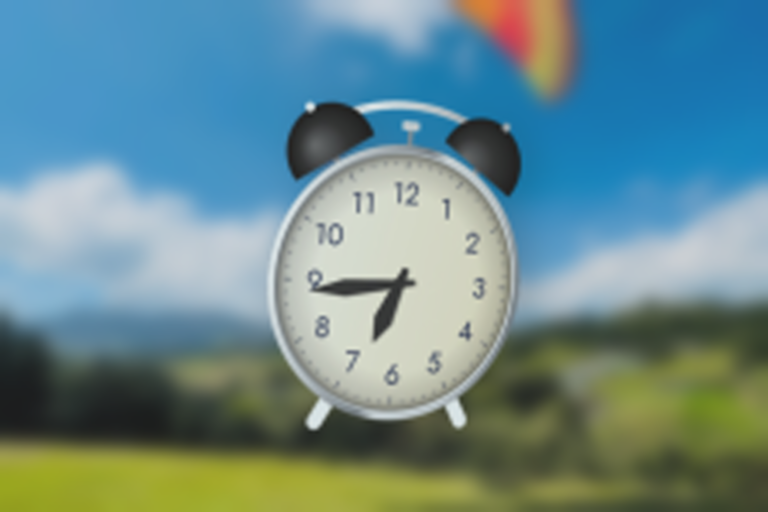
{"hour": 6, "minute": 44}
